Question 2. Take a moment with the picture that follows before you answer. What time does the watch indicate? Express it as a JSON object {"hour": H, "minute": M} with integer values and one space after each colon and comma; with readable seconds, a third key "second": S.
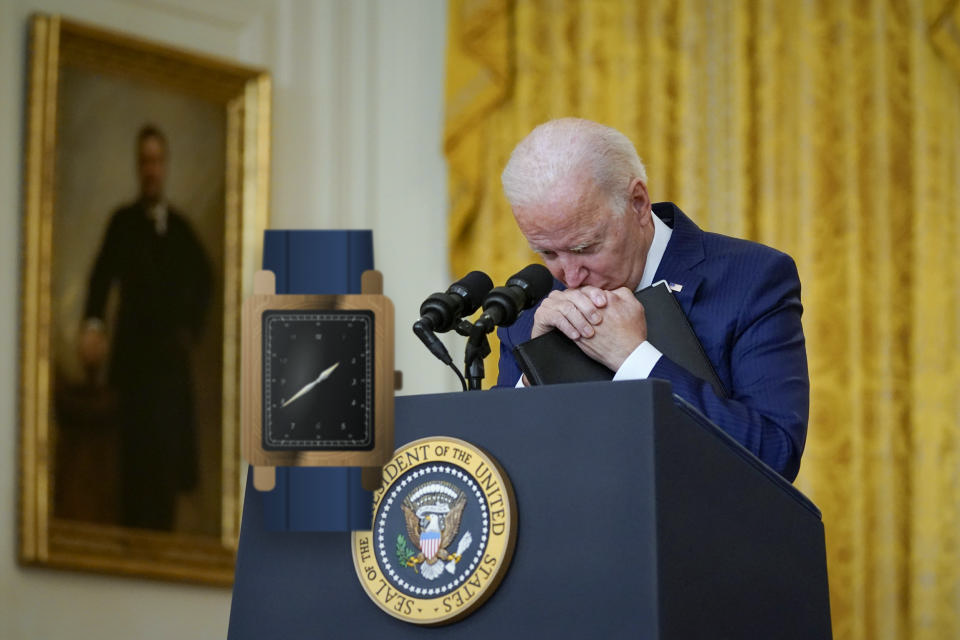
{"hour": 1, "minute": 39}
